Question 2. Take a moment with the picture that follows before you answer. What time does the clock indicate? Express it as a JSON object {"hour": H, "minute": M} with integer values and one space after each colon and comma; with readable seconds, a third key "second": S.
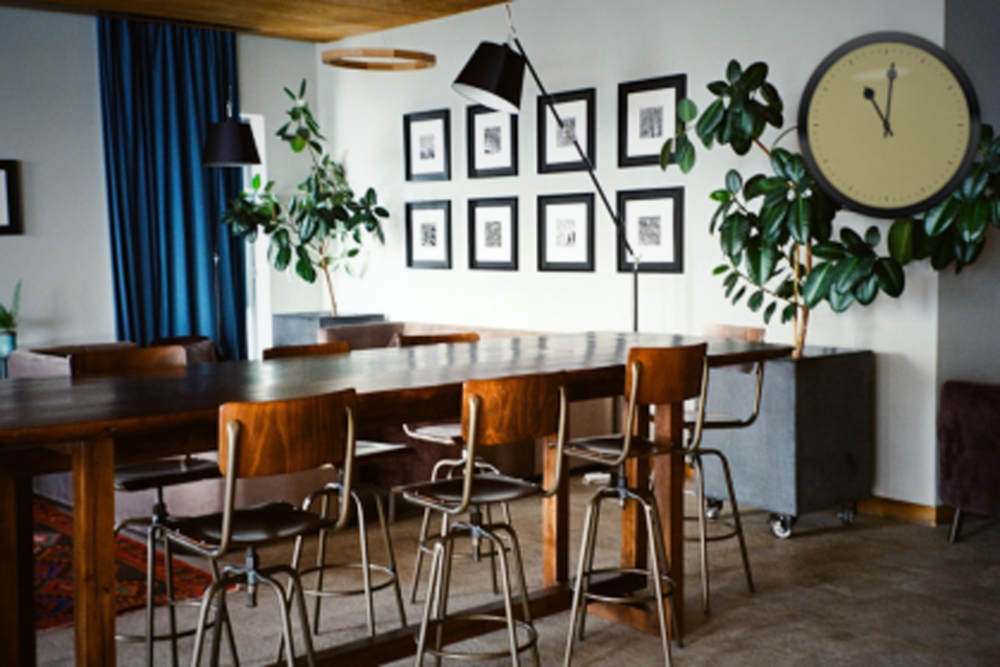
{"hour": 11, "minute": 1}
